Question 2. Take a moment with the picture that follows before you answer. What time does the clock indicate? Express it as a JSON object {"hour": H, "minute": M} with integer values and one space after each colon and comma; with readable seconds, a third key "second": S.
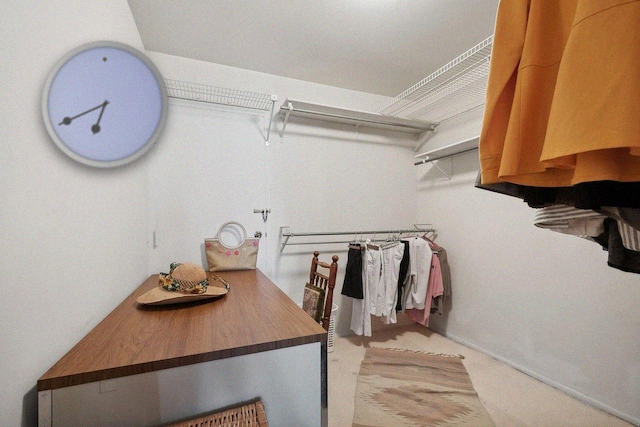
{"hour": 6, "minute": 41}
